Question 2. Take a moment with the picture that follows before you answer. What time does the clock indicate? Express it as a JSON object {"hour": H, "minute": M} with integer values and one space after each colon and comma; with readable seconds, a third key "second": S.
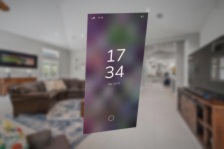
{"hour": 17, "minute": 34}
